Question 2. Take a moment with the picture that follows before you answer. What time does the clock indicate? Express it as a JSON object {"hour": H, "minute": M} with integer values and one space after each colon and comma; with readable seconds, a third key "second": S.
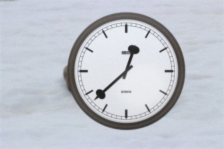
{"hour": 12, "minute": 38}
